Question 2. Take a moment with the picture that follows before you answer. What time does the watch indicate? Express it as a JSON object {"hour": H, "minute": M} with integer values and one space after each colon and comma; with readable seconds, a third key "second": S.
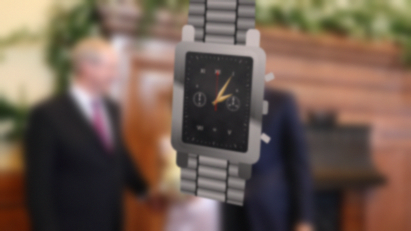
{"hour": 2, "minute": 5}
